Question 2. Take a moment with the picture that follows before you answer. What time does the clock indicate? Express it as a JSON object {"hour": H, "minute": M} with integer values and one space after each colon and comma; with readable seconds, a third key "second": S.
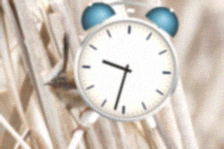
{"hour": 9, "minute": 32}
